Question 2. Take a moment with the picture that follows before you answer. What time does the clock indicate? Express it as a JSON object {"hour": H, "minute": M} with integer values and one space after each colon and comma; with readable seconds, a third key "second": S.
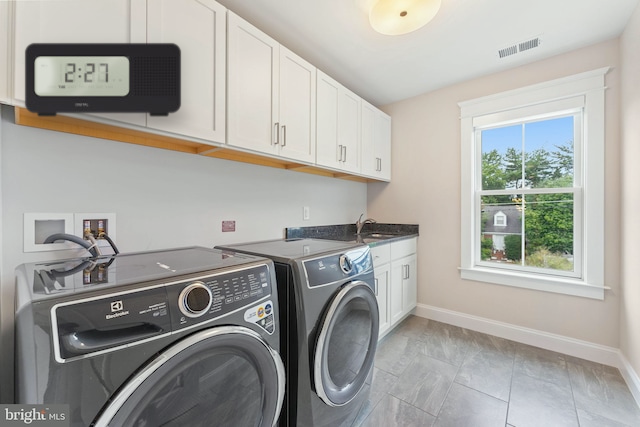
{"hour": 2, "minute": 27}
